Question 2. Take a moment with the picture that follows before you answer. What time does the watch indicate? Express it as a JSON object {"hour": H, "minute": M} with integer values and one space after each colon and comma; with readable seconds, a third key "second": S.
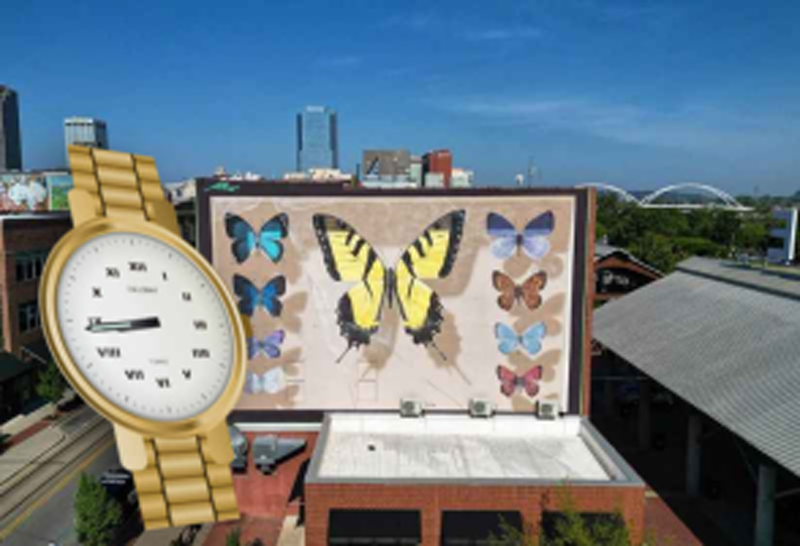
{"hour": 8, "minute": 44}
